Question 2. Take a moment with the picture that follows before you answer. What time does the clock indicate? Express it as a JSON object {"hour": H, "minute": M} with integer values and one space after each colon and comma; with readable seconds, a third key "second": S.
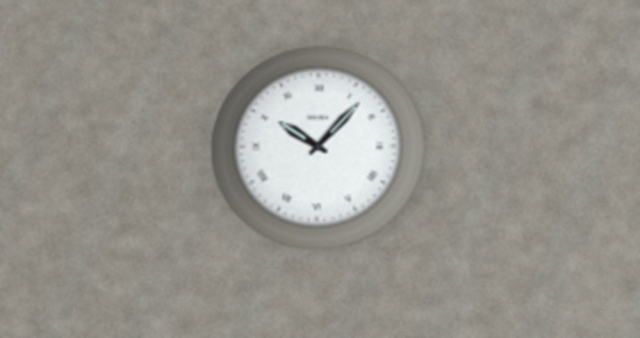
{"hour": 10, "minute": 7}
